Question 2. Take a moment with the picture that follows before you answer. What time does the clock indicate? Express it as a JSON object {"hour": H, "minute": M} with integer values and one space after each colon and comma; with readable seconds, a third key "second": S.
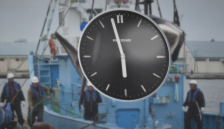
{"hour": 5, "minute": 58}
